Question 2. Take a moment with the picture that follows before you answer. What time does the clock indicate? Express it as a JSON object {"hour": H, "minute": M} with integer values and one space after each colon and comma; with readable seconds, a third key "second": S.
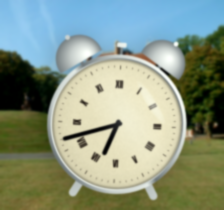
{"hour": 6, "minute": 42}
